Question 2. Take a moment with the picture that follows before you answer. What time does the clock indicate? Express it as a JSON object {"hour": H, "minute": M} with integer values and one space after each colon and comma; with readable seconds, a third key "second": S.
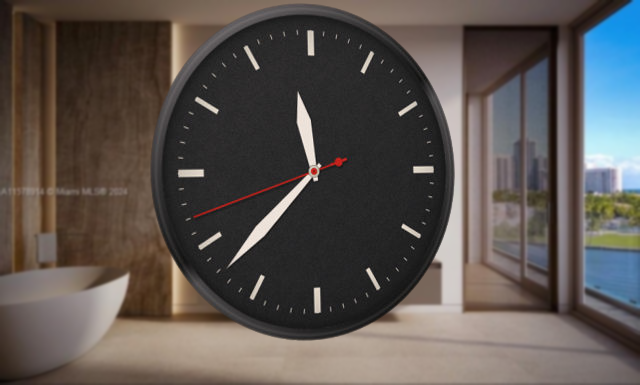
{"hour": 11, "minute": 37, "second": 42}
